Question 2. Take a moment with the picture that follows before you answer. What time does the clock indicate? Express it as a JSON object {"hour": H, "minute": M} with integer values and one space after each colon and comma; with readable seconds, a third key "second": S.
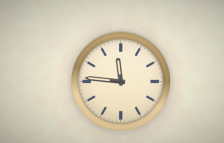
{"hour": 11, "minute": 46}
